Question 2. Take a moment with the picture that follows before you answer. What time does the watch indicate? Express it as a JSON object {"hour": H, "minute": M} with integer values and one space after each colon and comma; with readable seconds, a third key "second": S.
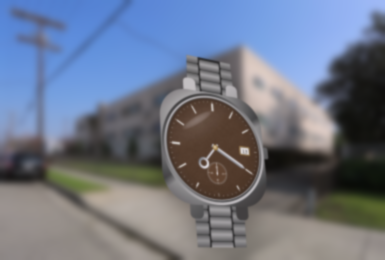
{"hour": 7, "minute": 20}
